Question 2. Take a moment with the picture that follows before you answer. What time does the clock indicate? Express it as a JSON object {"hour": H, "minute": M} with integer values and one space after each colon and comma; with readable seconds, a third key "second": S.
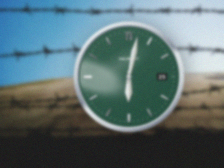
{"hour": 6, "minute": 2}
